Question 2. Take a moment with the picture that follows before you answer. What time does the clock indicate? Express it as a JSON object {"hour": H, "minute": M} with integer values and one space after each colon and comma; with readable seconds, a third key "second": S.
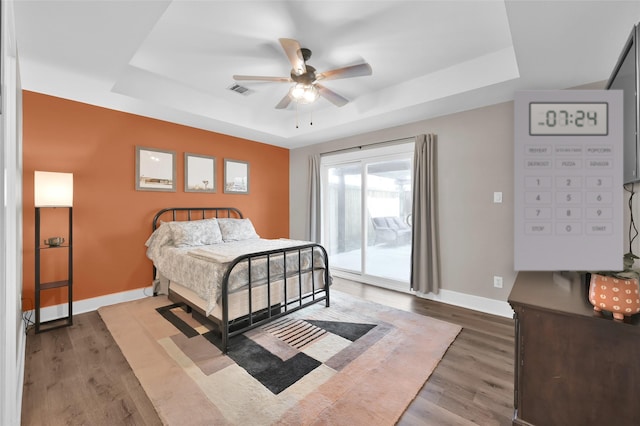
{"hour": 7, "minute": 24}
